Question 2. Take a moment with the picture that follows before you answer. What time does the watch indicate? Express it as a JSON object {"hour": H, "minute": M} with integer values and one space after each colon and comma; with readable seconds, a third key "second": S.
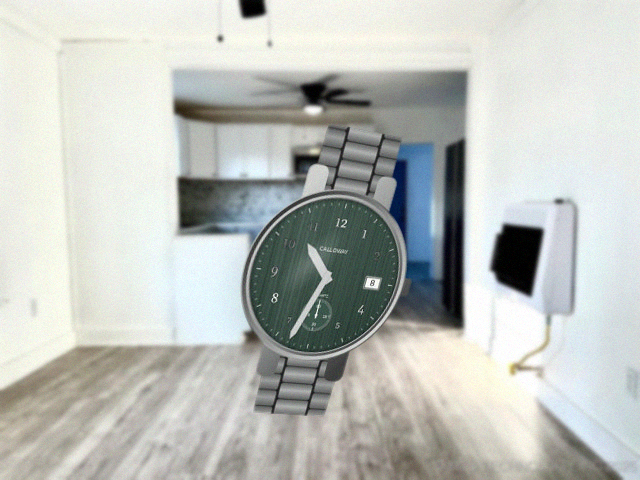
{"hour": 10, "minute": 33}
